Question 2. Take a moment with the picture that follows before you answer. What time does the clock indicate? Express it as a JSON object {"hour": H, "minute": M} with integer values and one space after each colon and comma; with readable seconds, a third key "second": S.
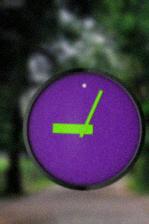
{"hour": 9, "minute": 4}
